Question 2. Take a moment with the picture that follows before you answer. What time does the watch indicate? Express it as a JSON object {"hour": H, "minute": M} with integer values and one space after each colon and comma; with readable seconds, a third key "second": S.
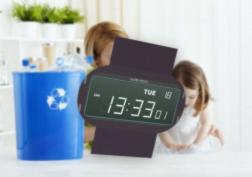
{"hour": 13, "minute": 33}
